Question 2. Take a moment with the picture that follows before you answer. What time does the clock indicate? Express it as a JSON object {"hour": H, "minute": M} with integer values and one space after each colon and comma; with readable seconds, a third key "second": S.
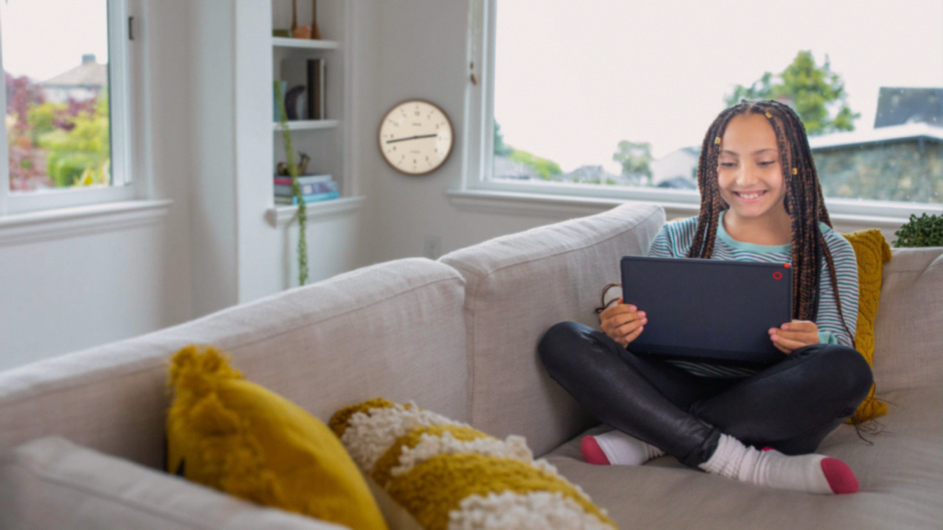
{"hour": 2, "minute": 43}
